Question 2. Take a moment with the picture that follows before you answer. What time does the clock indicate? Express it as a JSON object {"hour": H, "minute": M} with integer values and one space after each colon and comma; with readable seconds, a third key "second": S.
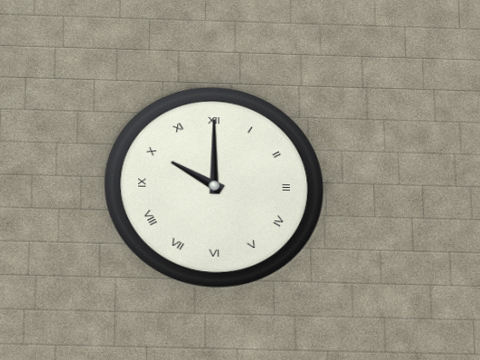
{"hour": 10, "minute": 0}
